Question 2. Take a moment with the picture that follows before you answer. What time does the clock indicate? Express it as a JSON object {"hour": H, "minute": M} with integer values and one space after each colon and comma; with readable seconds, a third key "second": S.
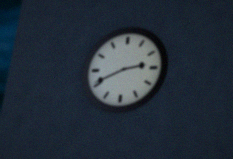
{"hour": 2, "minute": 41}
